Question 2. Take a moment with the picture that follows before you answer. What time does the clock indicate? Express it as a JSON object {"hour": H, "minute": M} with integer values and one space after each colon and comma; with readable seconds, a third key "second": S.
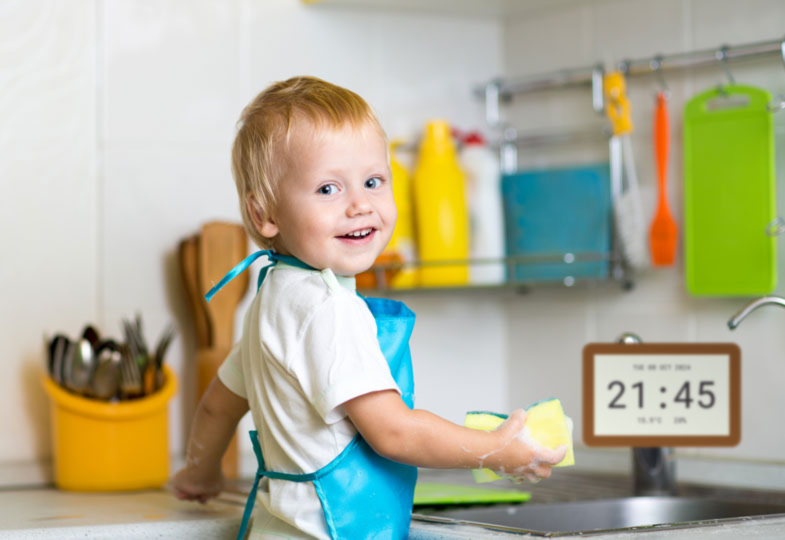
{"hour": 21, "minute": 45}
